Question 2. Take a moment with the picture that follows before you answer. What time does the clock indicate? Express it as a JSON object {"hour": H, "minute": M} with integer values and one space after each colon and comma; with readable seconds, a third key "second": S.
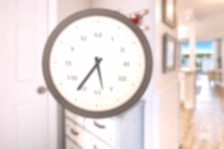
{"hour": 5, "minute": 36}
